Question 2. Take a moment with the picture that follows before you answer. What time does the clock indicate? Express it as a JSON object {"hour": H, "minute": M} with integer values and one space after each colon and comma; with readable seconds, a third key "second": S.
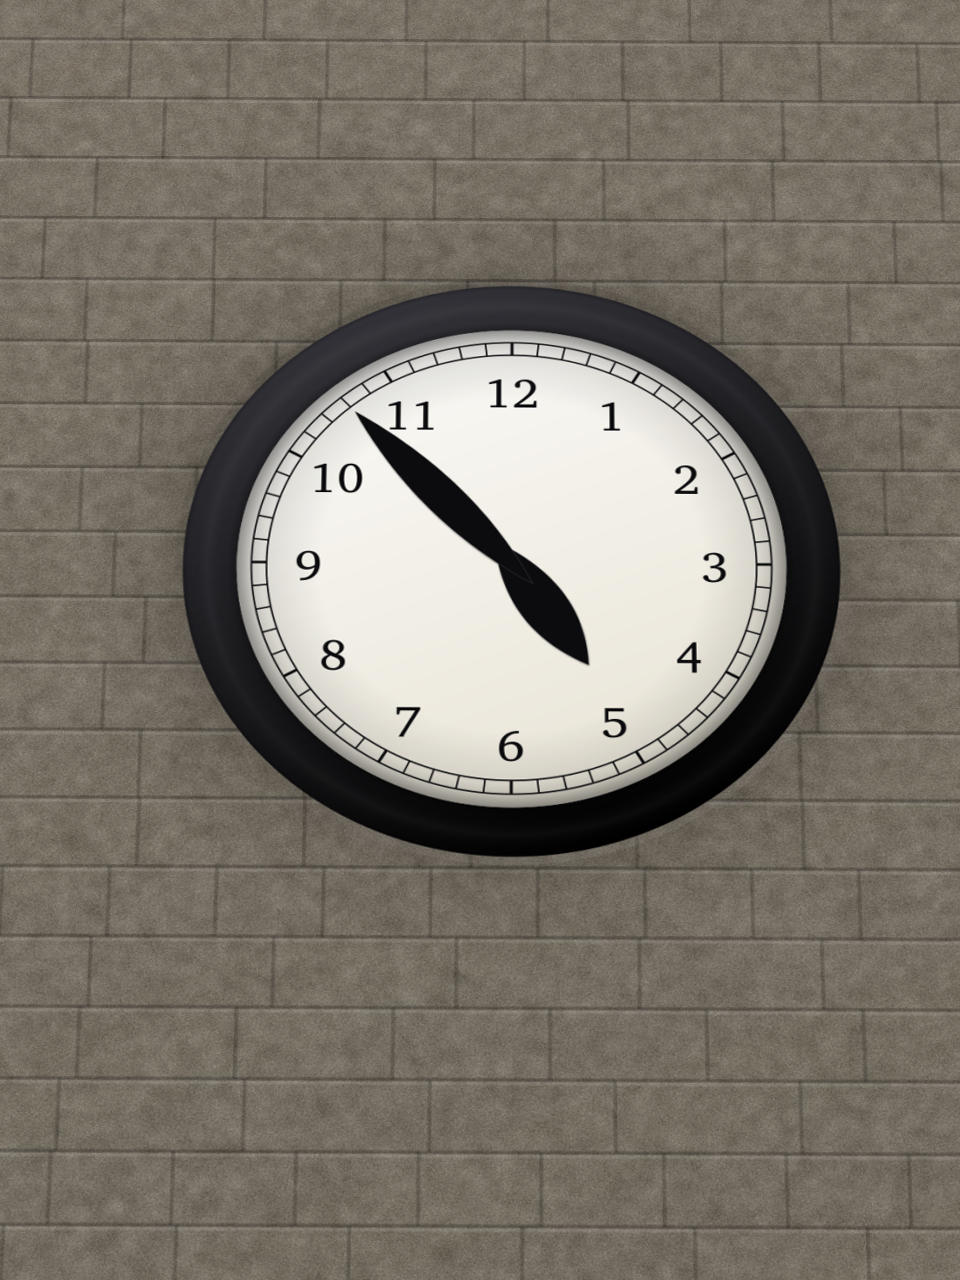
{"hour": 4, "minute": 53}
